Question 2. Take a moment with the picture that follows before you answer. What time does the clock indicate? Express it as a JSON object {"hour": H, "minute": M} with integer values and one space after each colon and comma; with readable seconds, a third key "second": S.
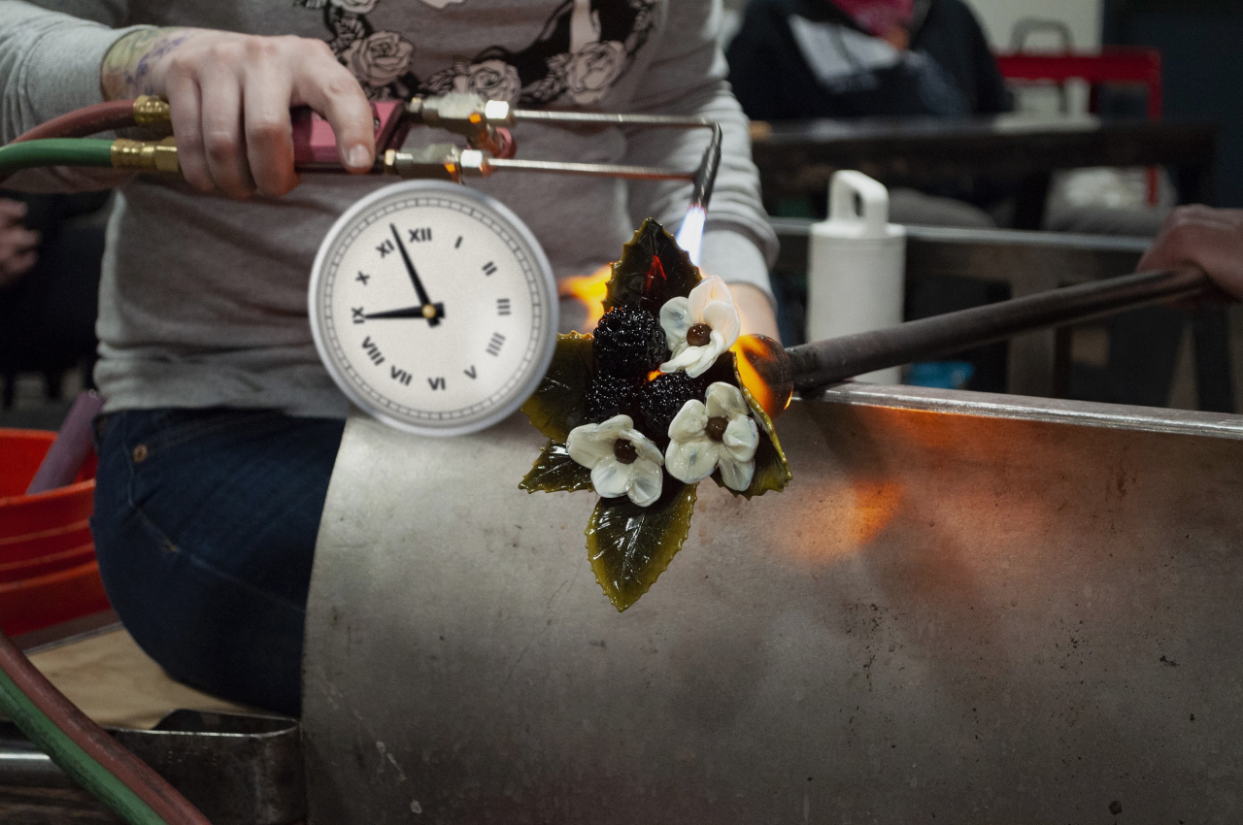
{"hour": 8, "minute": 57}
